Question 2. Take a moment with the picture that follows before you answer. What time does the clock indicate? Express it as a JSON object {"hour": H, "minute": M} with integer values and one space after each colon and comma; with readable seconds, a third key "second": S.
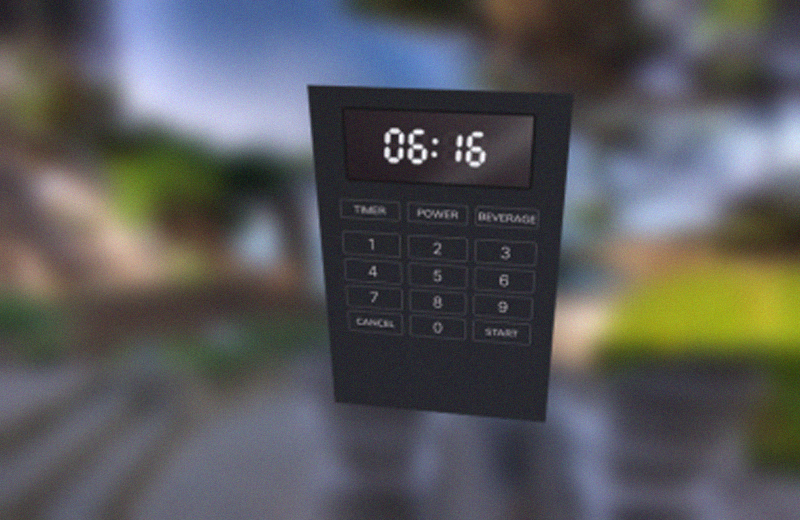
{"hour": 6, "minute": 16}
